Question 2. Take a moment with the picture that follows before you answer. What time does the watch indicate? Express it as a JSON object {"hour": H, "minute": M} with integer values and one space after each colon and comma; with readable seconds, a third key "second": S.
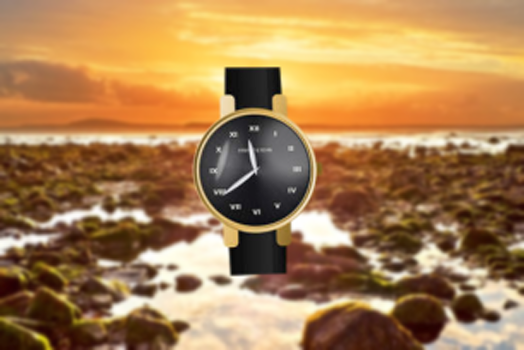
{"hour": 11, "minute": 39}
